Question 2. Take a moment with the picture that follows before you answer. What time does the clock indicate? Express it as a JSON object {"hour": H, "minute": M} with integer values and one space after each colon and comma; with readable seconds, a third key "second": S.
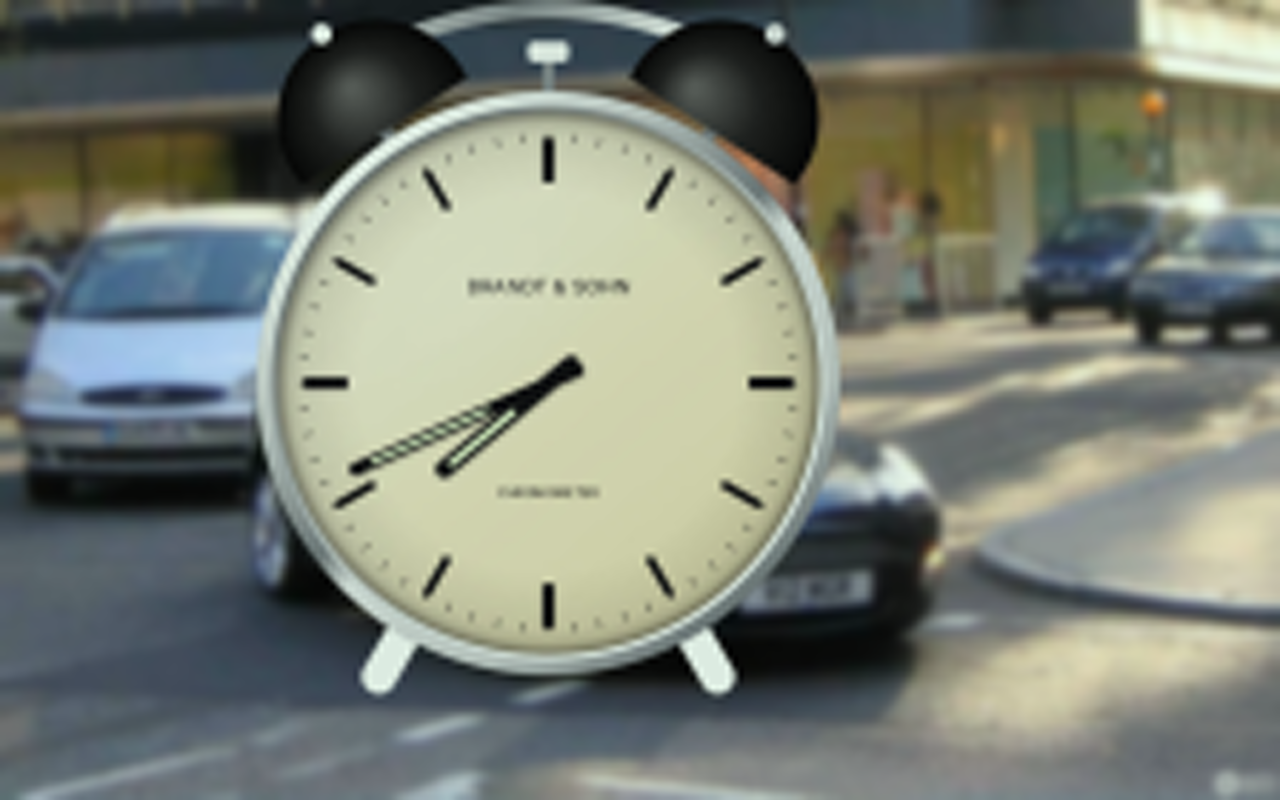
{"hour": 7, "minute": 41}
